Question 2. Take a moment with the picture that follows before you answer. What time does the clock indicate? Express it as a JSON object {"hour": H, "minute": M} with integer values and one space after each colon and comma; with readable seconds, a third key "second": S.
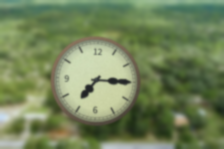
{"hour": 7, "minute": 15}
